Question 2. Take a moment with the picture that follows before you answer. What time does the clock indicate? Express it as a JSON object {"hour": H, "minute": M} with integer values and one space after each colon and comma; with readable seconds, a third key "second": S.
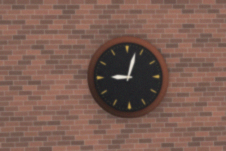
{"hour": 9, "minute": 3}
